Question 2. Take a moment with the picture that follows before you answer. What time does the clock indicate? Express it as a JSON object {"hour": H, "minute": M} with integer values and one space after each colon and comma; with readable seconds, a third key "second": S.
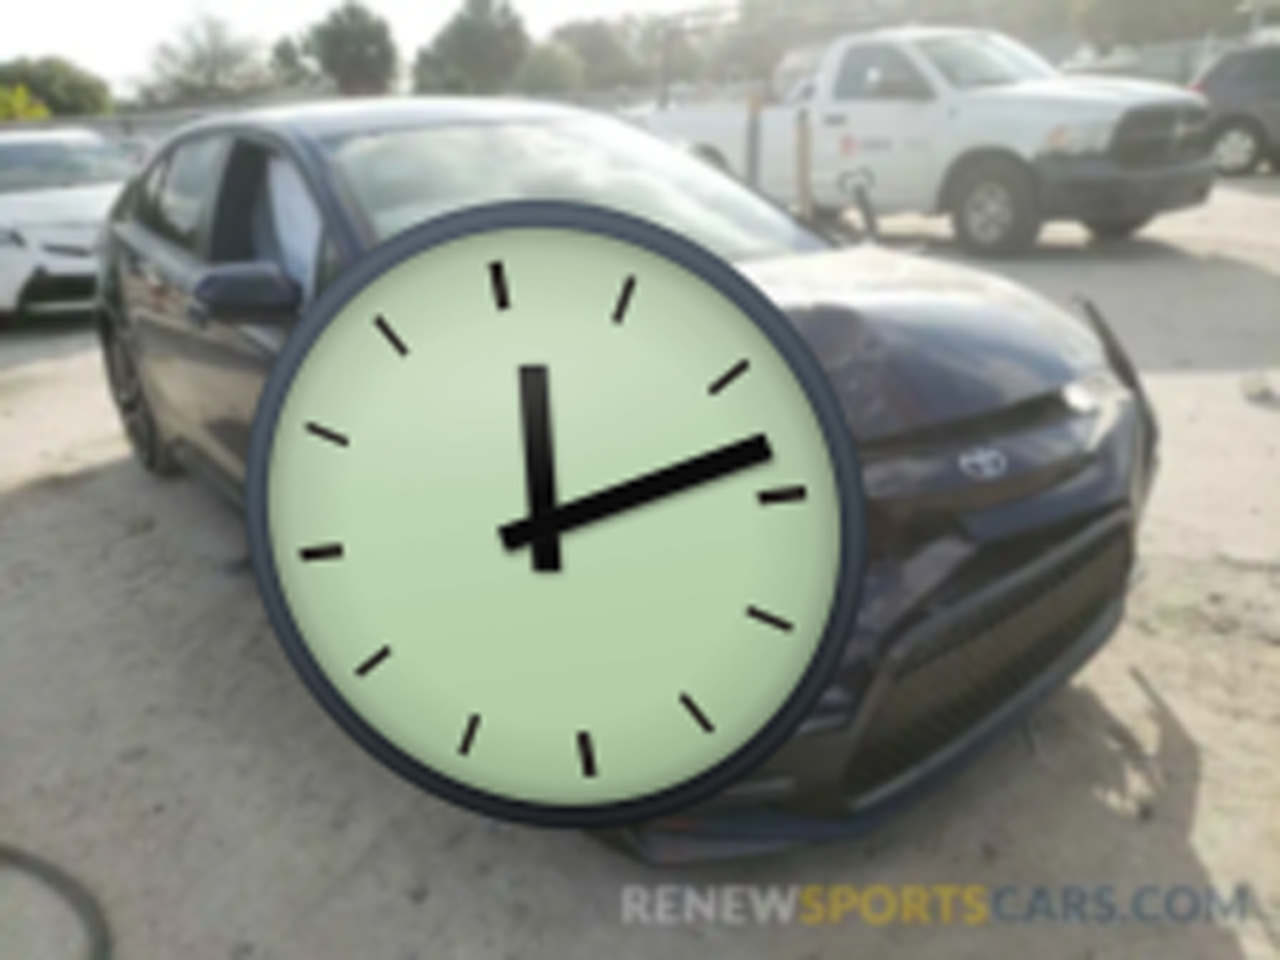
{"hour": 12, "minute": 13}
